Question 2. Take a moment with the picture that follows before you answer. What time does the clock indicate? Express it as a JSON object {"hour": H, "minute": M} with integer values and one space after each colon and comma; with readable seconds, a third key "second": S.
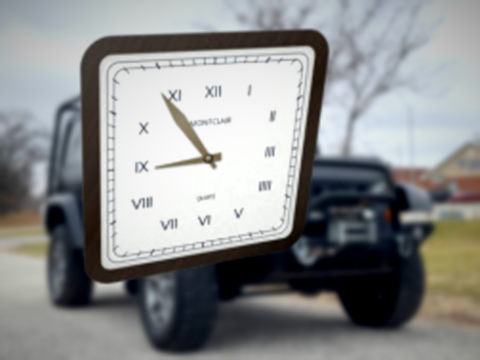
{"hour": 8, "minute": 54}
